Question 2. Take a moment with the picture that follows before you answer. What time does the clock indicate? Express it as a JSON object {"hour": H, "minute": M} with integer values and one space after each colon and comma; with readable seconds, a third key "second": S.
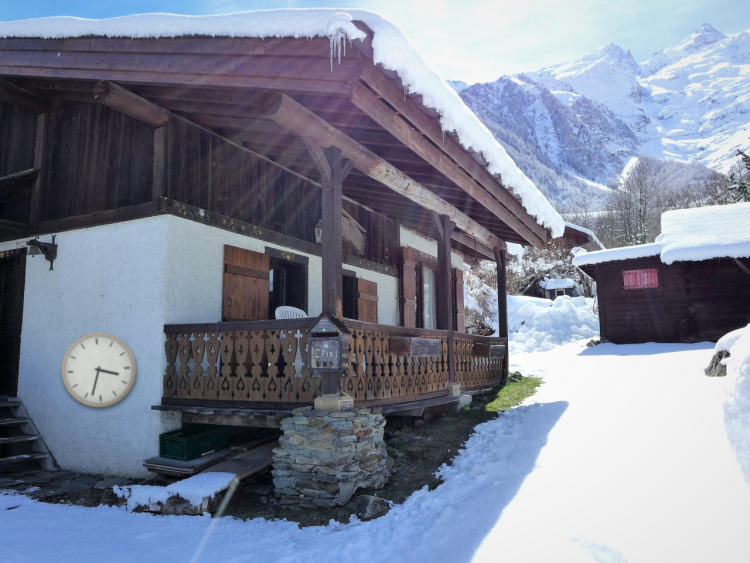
{"hour": 3, "minute": 33}
